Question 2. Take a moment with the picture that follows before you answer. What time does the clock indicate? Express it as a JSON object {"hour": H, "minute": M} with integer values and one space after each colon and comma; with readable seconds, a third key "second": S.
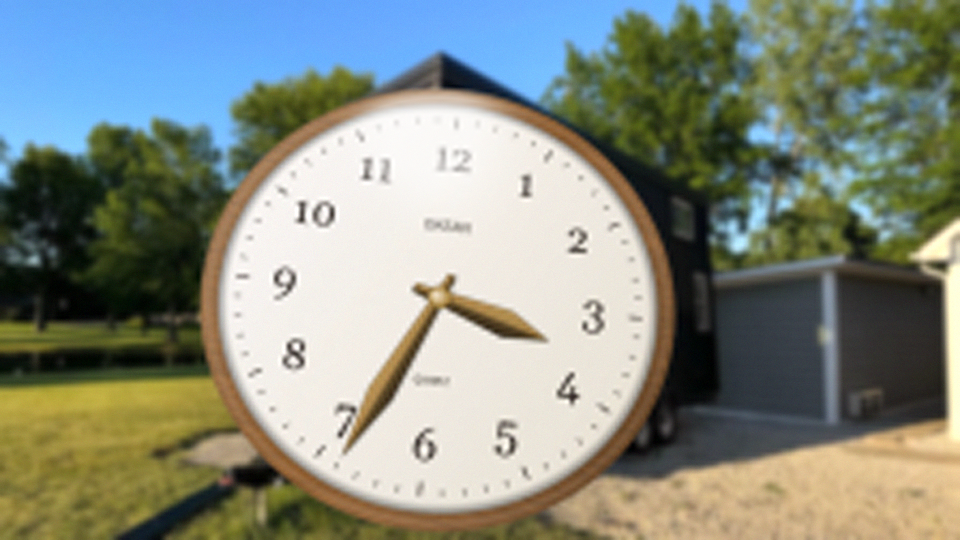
{"hour": 3, "minute": 34}
